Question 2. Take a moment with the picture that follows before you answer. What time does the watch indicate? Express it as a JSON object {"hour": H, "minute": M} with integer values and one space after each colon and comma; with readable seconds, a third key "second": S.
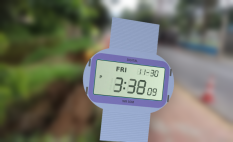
{"hour": 3, "minute": 38, "second": 9}
